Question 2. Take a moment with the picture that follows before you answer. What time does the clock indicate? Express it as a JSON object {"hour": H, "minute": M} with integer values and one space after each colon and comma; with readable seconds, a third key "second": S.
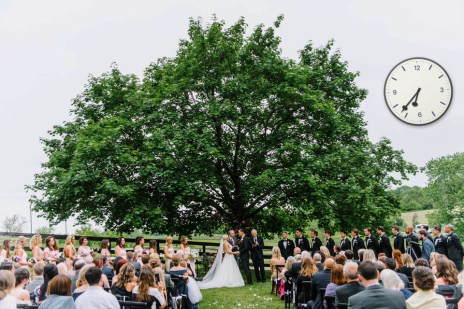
{"hour": 6, "minute": 37}
